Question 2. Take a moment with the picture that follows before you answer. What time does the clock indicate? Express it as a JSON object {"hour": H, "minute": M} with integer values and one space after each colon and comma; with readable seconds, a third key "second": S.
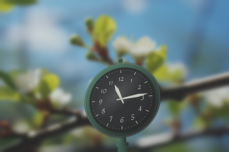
{"hour": 11, "minute": 14}
